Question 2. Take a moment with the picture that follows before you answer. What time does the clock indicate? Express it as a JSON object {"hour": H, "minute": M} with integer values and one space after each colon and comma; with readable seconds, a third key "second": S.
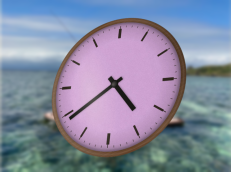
{"hour": 4, "minute": 39}
